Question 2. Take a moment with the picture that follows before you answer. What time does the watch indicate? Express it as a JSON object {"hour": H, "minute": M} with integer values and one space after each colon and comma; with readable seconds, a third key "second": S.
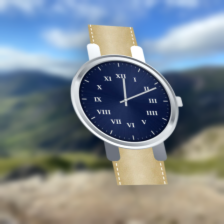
{"hour": 12, "minute": 11}
